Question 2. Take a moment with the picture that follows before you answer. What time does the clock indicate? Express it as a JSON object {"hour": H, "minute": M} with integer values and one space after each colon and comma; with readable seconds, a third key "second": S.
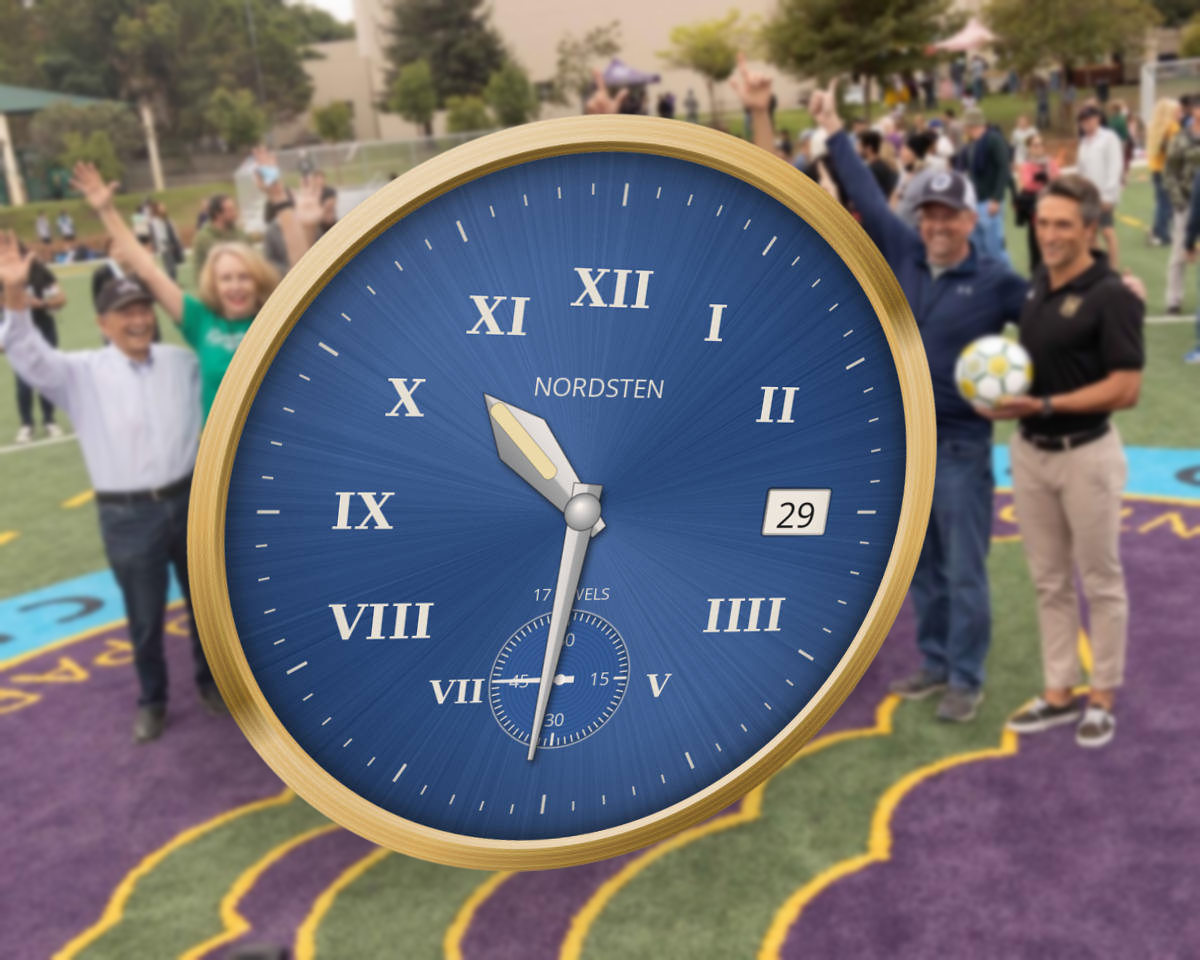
{"hour": 10, "minute": 30, "second": 45}
